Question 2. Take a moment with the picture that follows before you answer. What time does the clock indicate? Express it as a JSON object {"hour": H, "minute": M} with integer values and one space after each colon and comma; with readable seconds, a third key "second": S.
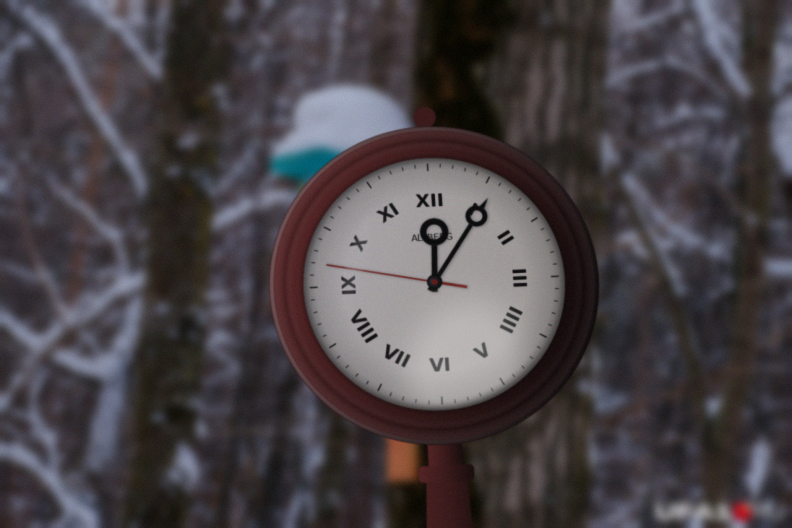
{"hour": 12, "minute": 5, "second": 47}
